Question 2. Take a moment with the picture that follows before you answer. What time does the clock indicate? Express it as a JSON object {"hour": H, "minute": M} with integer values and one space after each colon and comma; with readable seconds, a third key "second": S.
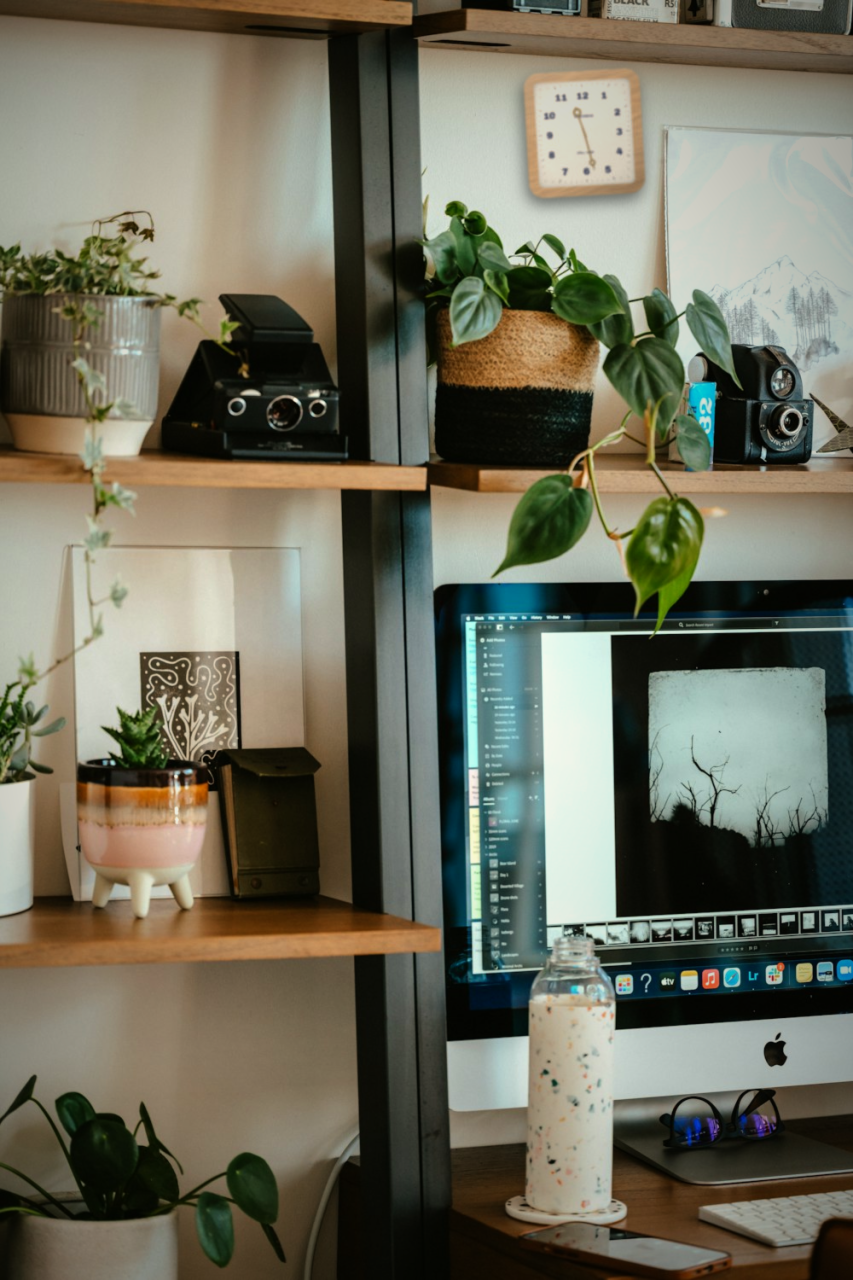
{"hour": 11, "minute": 28}
